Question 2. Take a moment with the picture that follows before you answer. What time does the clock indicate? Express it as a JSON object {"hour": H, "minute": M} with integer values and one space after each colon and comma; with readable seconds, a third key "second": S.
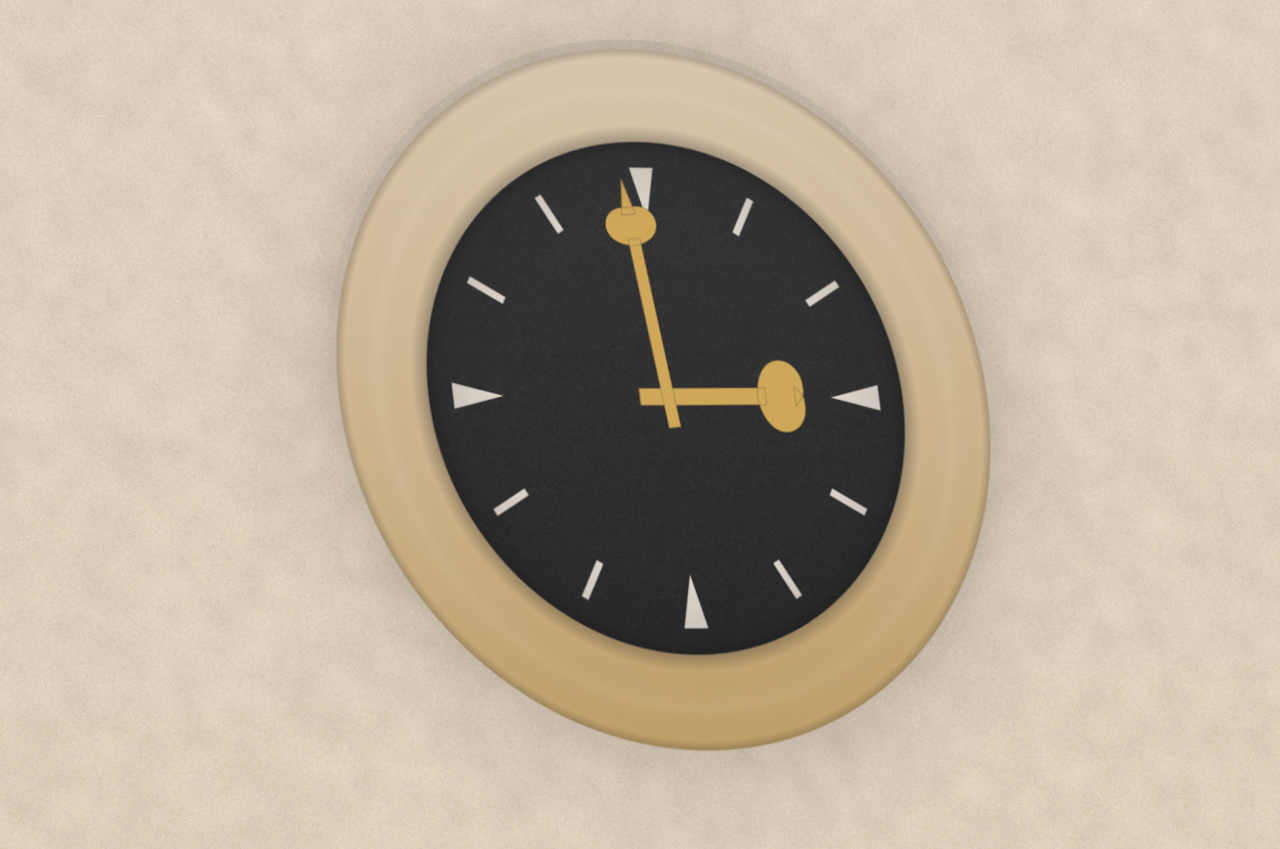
{"hour": 2, "minute": 59}
